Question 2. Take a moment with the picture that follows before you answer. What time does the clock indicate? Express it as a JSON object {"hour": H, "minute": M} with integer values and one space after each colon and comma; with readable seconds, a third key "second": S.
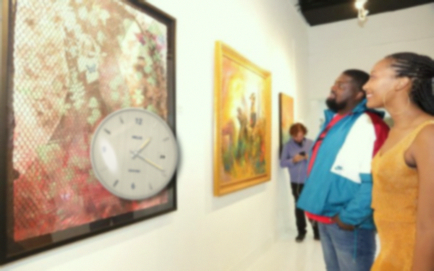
{"hour": 1, "minute": 19}
